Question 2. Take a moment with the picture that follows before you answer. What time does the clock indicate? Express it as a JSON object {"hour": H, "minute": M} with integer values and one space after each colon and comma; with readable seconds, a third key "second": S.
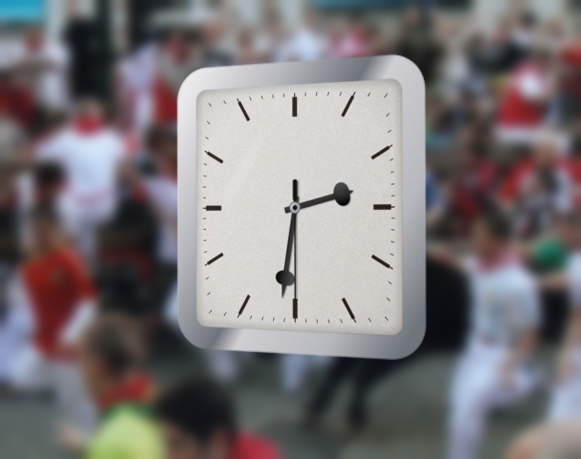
{"hour": 2, "minute": 31, "second": 30}
